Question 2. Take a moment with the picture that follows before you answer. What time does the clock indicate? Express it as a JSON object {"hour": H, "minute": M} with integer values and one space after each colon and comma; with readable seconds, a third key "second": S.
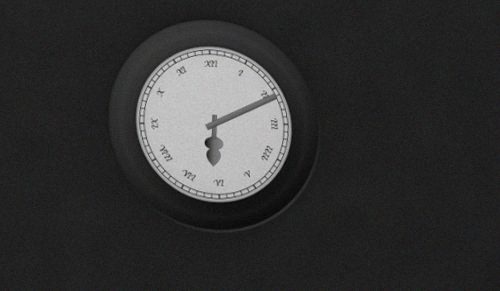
{"hour": 6, "minute": 11}
